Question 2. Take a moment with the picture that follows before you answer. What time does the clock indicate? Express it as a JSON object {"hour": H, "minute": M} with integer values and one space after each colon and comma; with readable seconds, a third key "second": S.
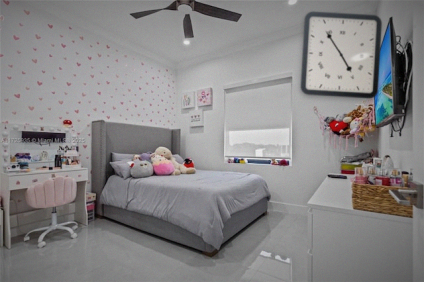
{"hour": 4, "minute": 54}
